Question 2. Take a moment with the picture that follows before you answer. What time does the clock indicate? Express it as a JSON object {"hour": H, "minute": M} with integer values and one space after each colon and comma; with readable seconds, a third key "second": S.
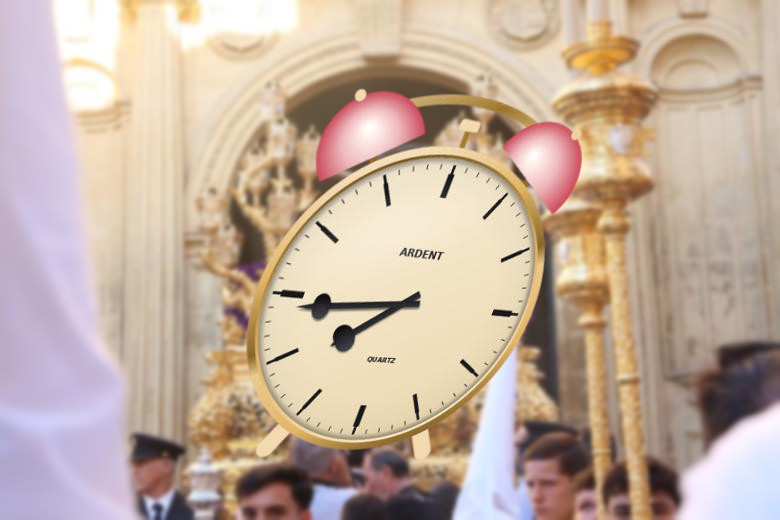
{"hour": 7, "minute": 44}
